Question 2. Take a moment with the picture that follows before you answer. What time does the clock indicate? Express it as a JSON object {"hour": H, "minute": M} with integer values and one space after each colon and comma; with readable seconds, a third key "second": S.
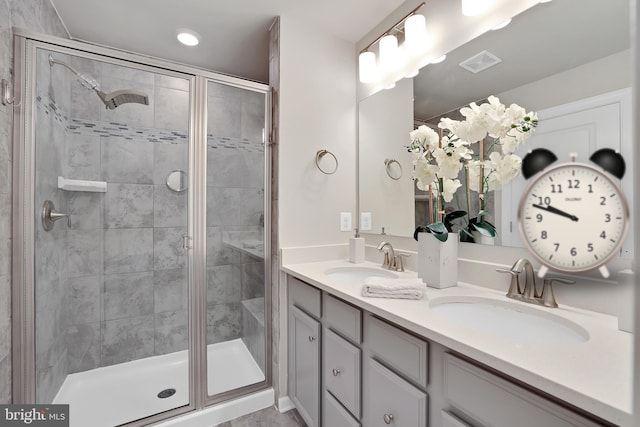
{"hour": 9, "minute": 48}
